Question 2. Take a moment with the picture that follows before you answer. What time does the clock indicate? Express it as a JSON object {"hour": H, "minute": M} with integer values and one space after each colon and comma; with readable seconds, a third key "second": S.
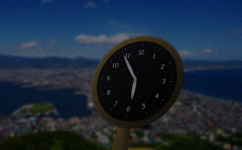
{"hour": 5, "minute": 54}
